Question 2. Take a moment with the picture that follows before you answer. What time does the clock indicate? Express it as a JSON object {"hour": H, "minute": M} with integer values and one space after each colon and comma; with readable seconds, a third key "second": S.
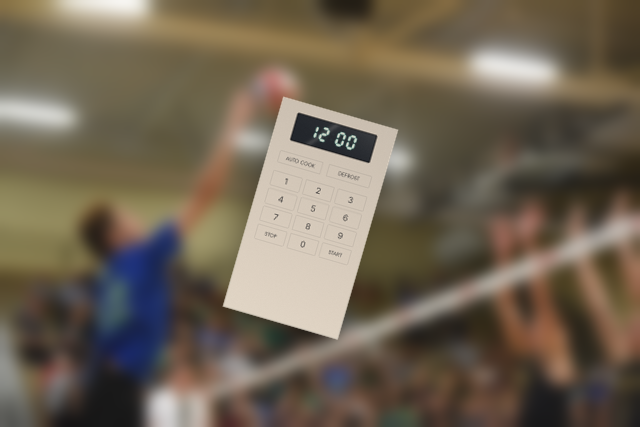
{"hour": 12, "minute": 0}
